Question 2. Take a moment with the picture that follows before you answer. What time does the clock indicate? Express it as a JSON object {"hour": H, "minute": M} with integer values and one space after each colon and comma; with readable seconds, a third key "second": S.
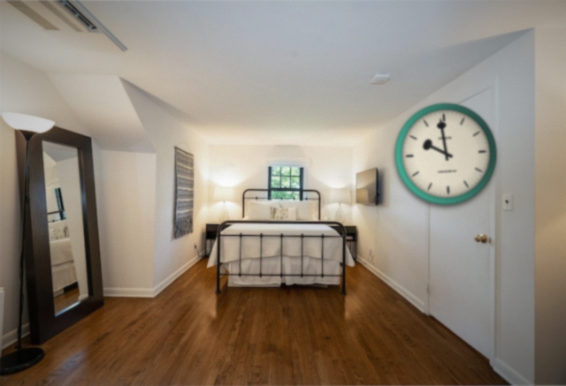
{"hour": 9, "minute": 59}
